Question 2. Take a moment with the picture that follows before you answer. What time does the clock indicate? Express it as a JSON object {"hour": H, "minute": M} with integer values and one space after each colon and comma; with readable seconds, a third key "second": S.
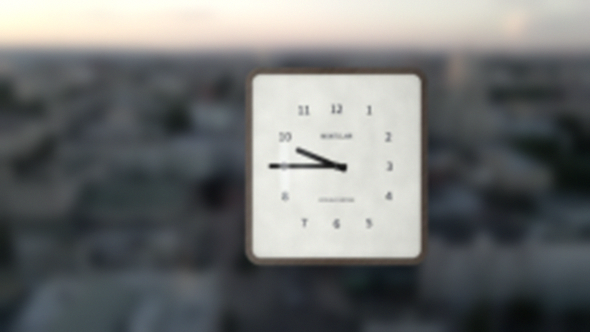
{"hour": 9, "minute": 45}
